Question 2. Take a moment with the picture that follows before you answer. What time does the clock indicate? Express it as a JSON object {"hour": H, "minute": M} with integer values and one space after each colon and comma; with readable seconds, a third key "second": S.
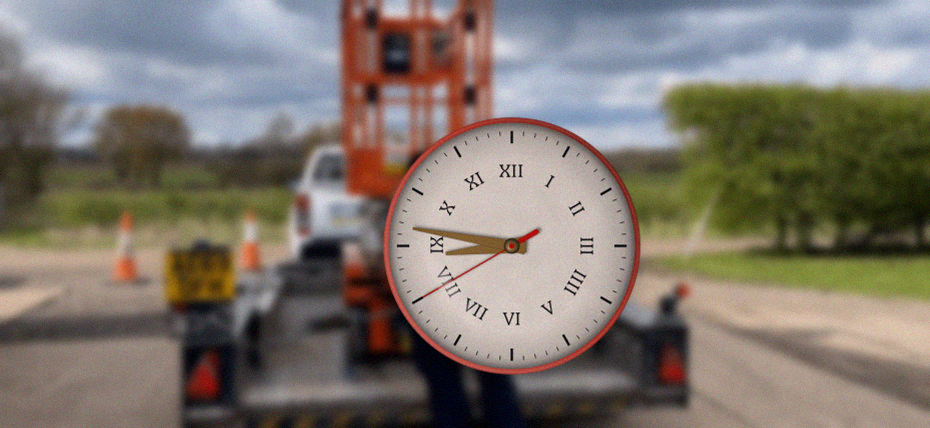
{"hour": 8, "minute": 46, "second": 40}
